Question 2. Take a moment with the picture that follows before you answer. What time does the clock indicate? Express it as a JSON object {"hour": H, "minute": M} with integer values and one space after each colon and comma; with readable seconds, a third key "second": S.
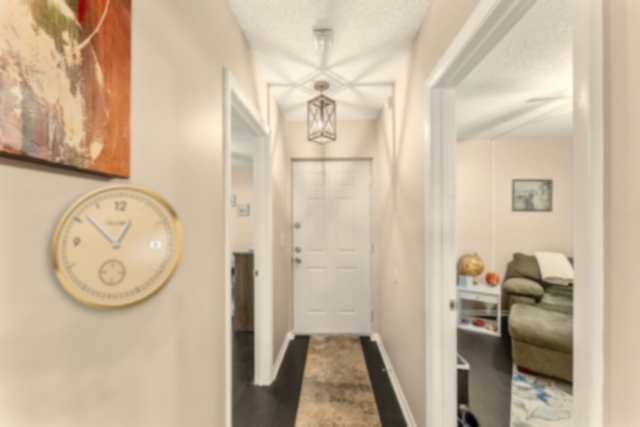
{"hour": 12, "minute": 52}
